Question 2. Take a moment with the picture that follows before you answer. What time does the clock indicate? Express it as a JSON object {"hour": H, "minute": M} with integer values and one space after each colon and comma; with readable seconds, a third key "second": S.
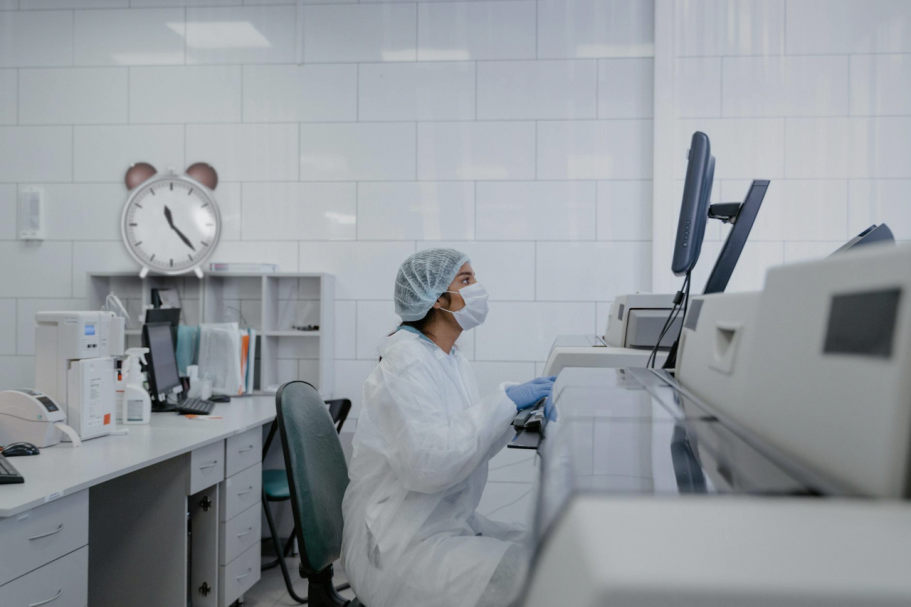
{"hour": 11, "minute": 23}
